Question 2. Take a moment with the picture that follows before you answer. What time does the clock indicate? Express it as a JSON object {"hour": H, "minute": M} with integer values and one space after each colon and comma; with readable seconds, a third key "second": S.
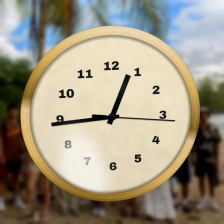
{"hour": 12, "minute": 44, "second": 16}
